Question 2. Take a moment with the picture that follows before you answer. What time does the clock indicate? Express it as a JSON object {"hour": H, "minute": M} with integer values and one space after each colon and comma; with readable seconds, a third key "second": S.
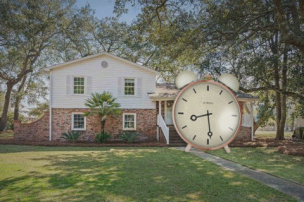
{"hour": 8, "minute": 29}
